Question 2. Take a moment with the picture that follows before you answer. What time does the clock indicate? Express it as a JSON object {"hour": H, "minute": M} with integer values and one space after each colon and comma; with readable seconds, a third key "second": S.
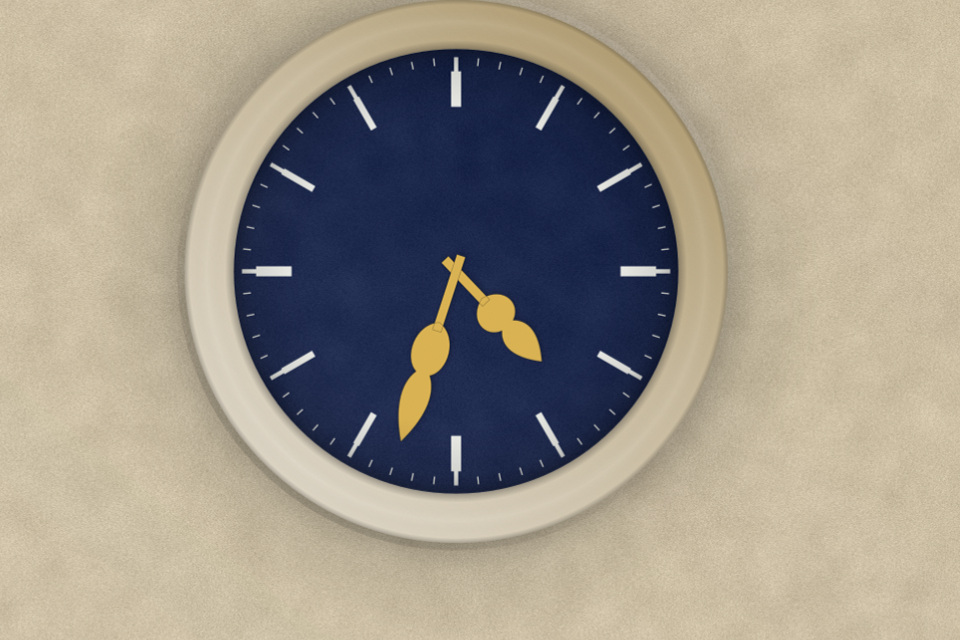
{"hour": 4, "minute": 33}
